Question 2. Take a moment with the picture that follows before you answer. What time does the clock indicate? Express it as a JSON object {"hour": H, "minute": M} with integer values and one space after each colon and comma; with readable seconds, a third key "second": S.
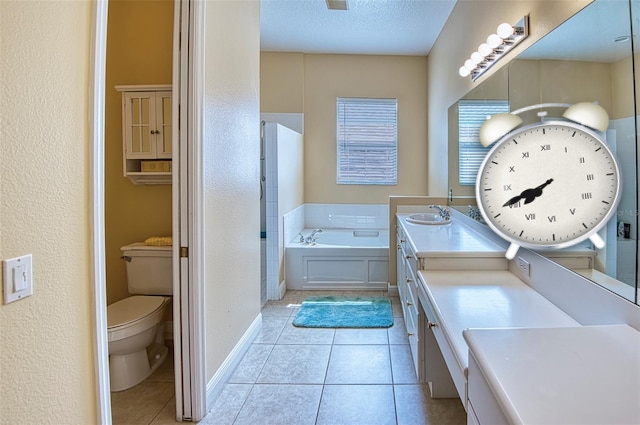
{"hour": 7, "minute": 41}
